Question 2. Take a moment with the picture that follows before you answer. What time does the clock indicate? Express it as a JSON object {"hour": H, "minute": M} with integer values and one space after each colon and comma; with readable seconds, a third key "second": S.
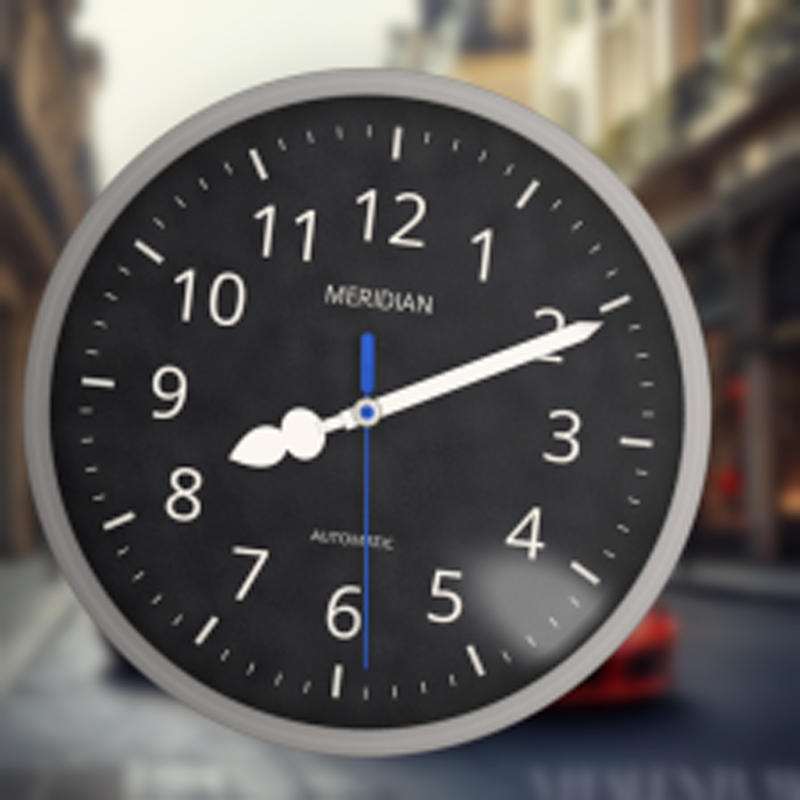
{"hour": 8, "minute": 10, "second": 29}
